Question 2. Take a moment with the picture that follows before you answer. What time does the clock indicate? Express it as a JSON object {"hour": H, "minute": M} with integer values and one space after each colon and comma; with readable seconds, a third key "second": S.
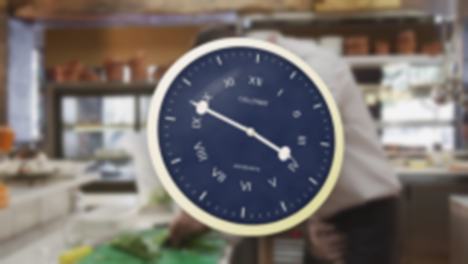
{"hour": 3, "minute": 48}
